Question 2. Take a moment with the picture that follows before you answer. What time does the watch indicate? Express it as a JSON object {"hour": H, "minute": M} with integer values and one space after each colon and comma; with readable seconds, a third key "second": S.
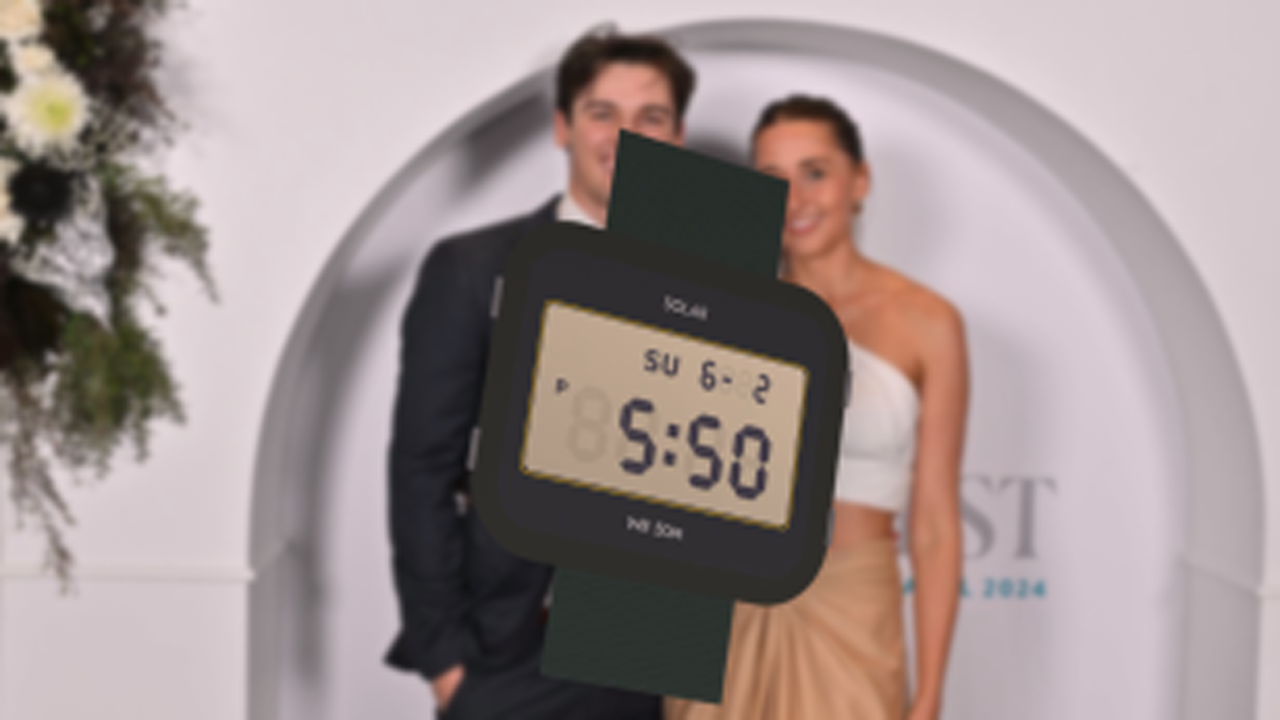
{"hour": 5, "minute": 50}
